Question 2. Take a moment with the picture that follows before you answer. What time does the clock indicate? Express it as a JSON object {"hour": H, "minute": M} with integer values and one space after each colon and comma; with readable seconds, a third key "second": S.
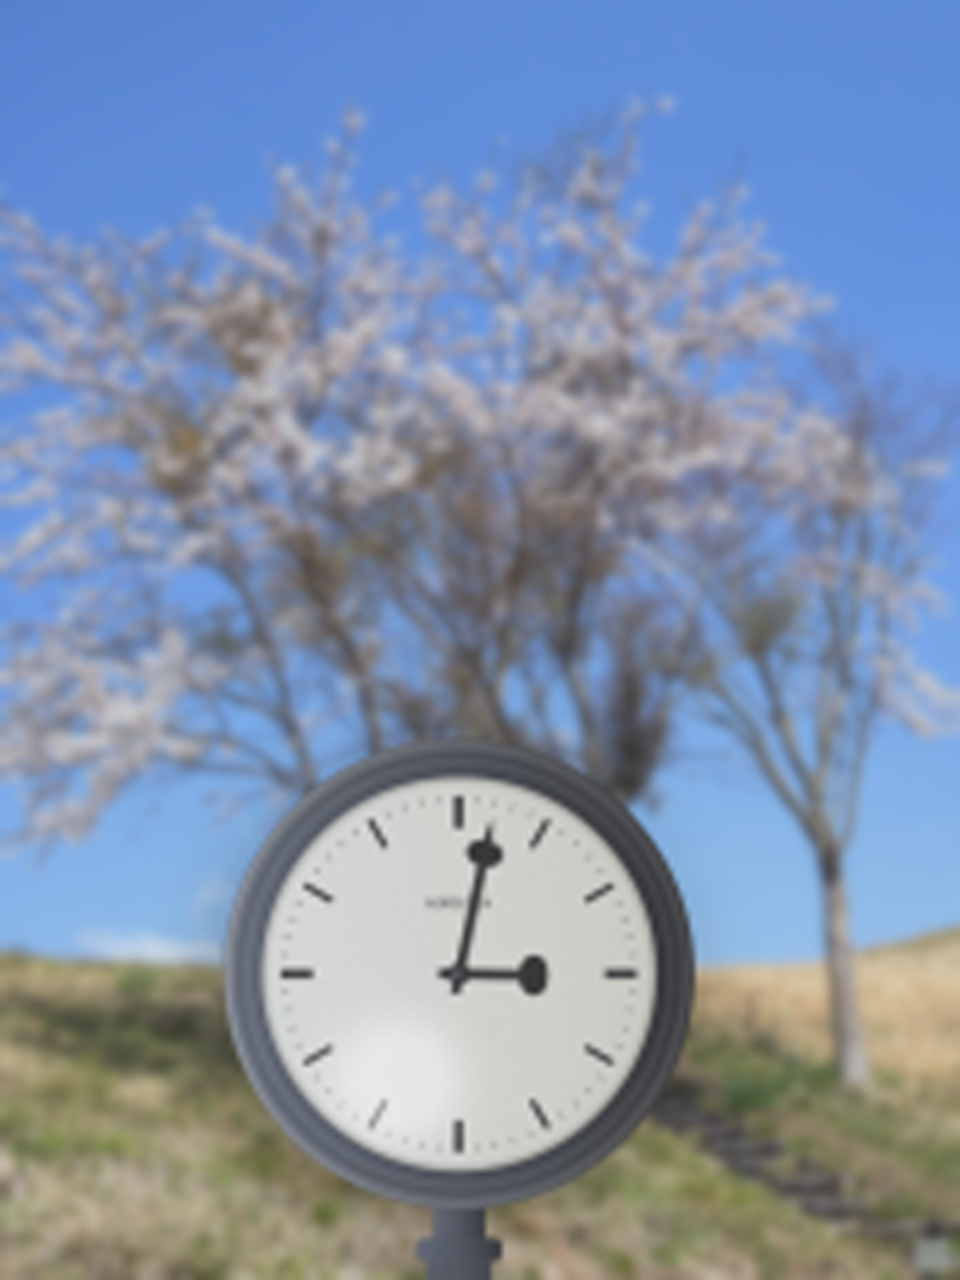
{"hour": 3, "minute": 2}
